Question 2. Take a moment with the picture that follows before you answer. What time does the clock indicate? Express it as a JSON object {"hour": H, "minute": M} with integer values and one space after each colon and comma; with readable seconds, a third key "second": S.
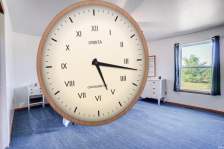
{"hour": 5, "minute": 17}
